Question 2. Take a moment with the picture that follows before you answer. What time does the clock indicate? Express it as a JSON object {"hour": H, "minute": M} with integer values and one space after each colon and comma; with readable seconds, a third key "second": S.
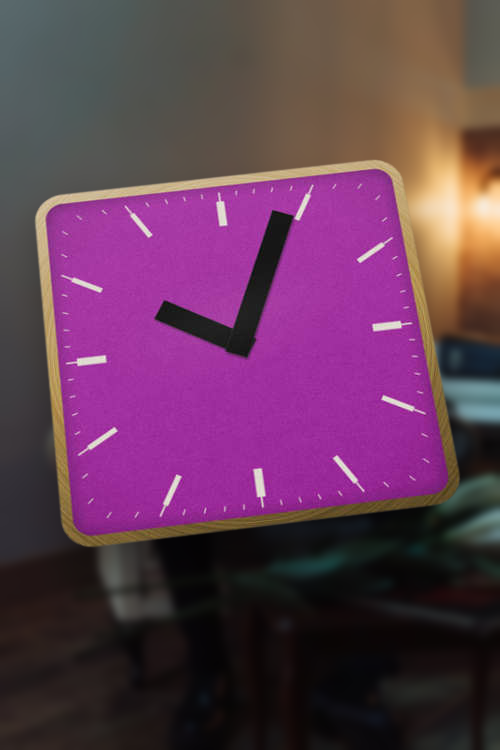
{"hour": 10, "minute": 4}
